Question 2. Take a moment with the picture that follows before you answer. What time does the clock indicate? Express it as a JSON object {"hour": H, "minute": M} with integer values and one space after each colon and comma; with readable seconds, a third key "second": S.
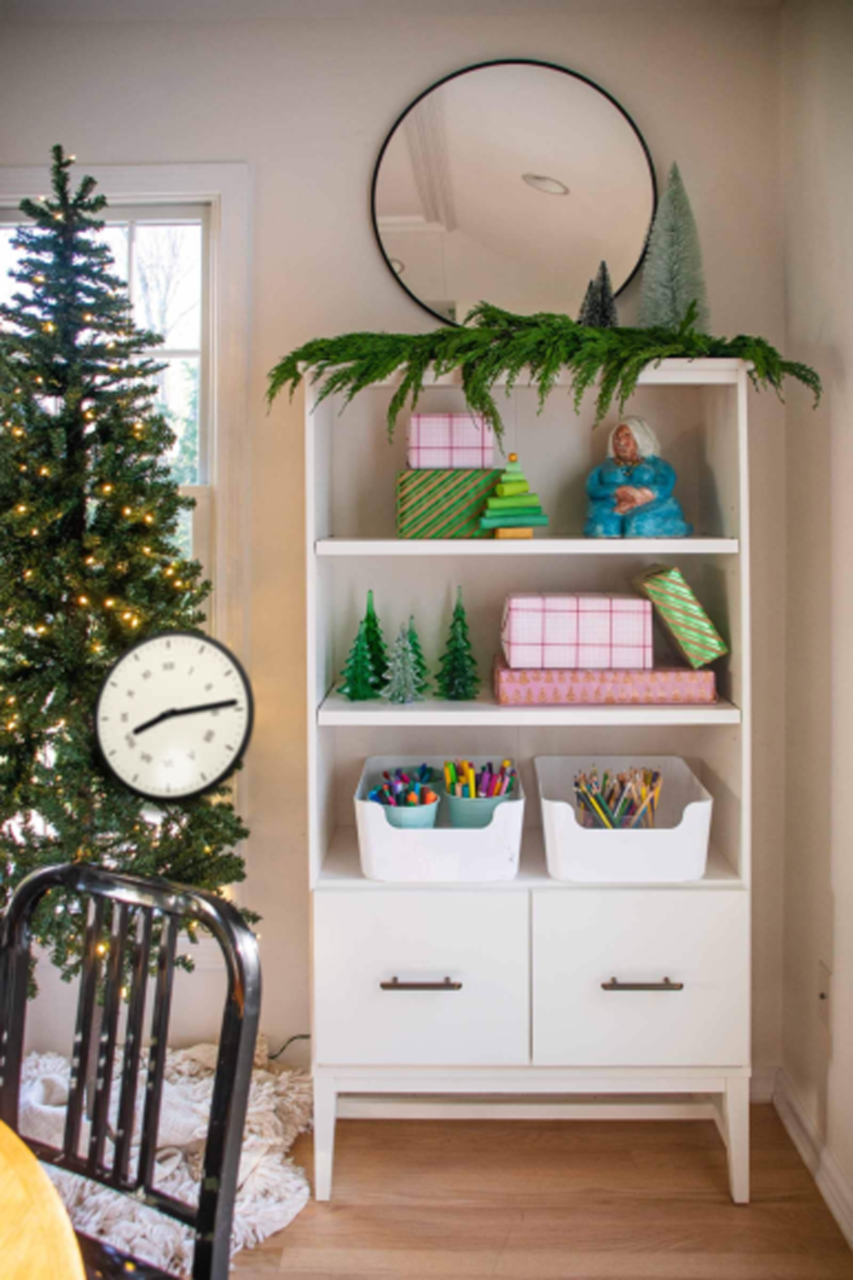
{"hour": 8, "minute": 14}
